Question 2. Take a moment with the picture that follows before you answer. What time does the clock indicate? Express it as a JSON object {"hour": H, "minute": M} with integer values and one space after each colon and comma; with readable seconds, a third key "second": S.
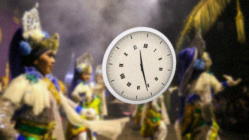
{"hour": 11, "minute": 26}
